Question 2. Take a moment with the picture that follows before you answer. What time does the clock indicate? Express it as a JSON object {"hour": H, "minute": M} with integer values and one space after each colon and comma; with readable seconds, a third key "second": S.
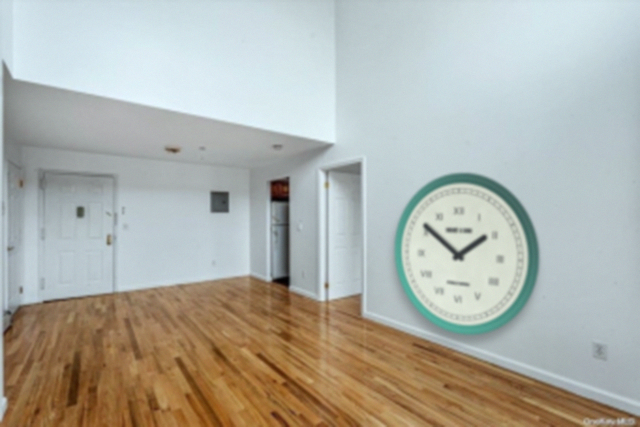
{"hour": 1, "minute": 51}
